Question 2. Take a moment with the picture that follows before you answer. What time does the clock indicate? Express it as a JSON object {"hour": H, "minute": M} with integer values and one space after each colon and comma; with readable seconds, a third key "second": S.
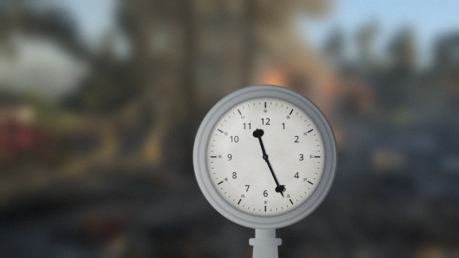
{"hour": 11, "minute": 26}
